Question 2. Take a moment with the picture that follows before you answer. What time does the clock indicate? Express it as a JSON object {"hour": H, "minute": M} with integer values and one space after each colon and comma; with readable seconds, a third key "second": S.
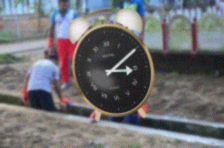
{"hour": 3, "minute": 10}
